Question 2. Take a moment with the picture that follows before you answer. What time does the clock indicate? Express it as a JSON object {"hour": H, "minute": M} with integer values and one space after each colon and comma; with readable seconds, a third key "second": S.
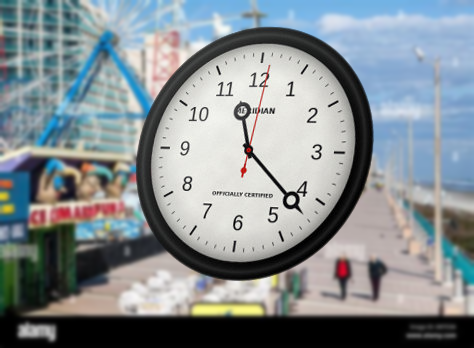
{"hour": 11, "minute": 22, "second": 1}
